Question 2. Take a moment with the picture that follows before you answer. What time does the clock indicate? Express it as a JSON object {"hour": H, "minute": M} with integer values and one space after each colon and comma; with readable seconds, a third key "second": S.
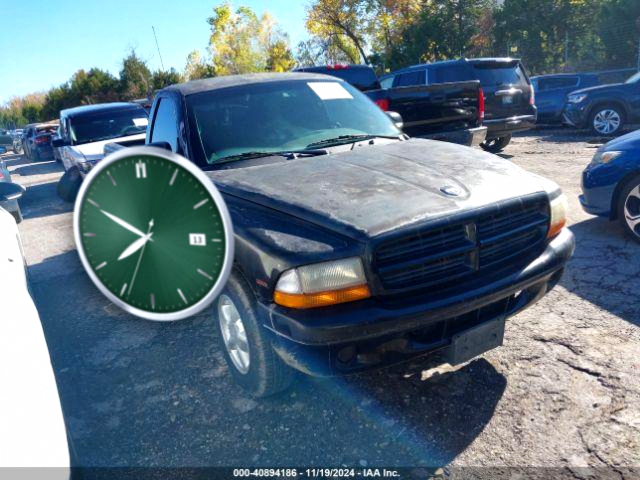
{"hour": 7, "minute": 49, "second": 34}
